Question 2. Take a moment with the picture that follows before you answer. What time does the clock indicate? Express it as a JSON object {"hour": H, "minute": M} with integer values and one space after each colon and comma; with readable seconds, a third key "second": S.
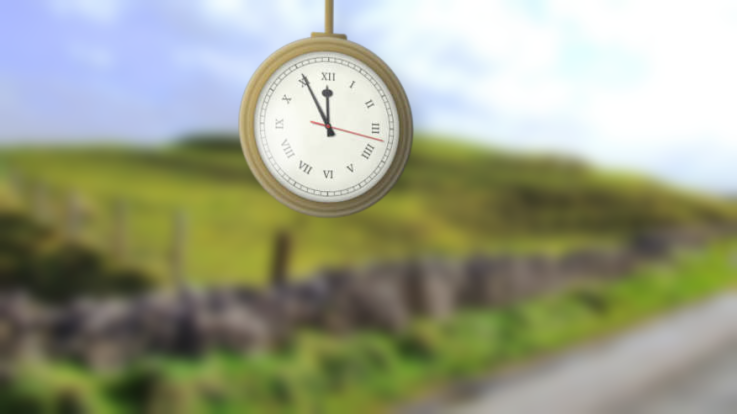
{"hour": 11, "minute": 55, "second": 17}
